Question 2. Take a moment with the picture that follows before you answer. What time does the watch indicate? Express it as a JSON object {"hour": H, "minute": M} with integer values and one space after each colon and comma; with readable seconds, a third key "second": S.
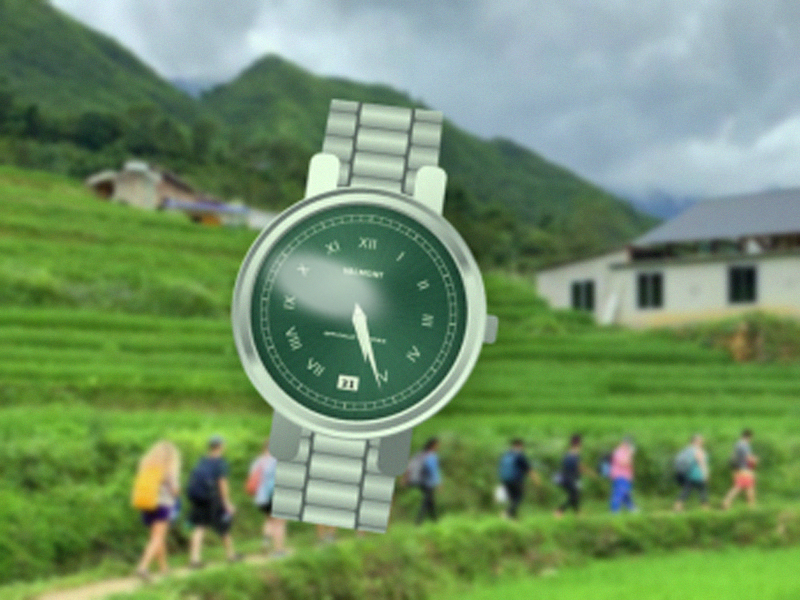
{"hour": 5, "minute": 26}
